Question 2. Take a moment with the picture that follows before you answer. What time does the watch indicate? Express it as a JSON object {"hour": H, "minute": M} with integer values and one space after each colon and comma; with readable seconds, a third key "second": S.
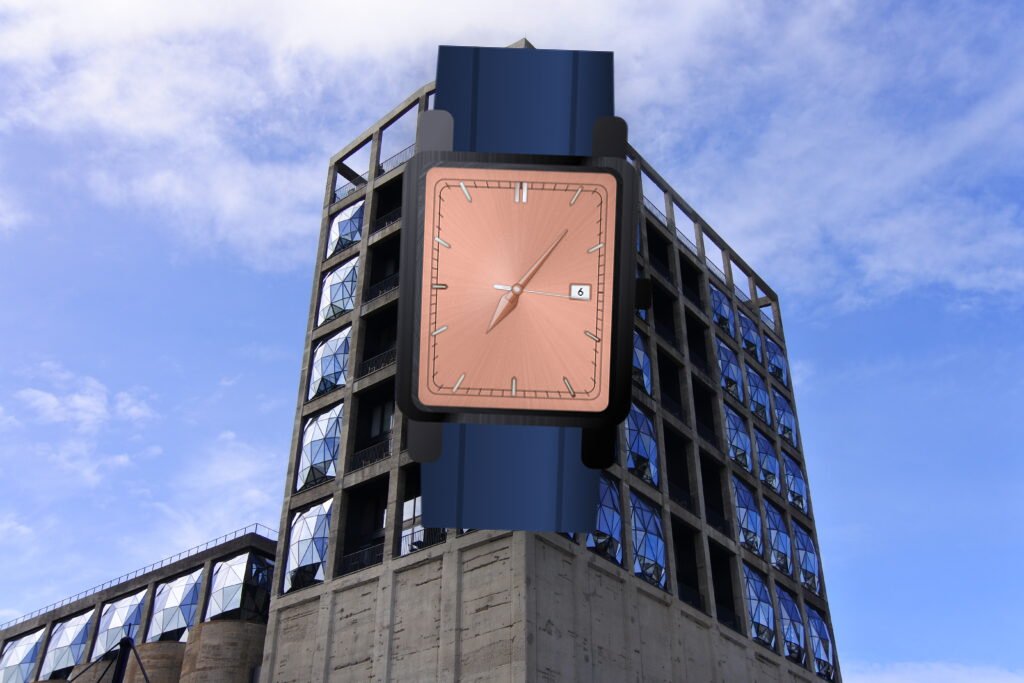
{"hour": 7, "minute": 6, "second": 16}
